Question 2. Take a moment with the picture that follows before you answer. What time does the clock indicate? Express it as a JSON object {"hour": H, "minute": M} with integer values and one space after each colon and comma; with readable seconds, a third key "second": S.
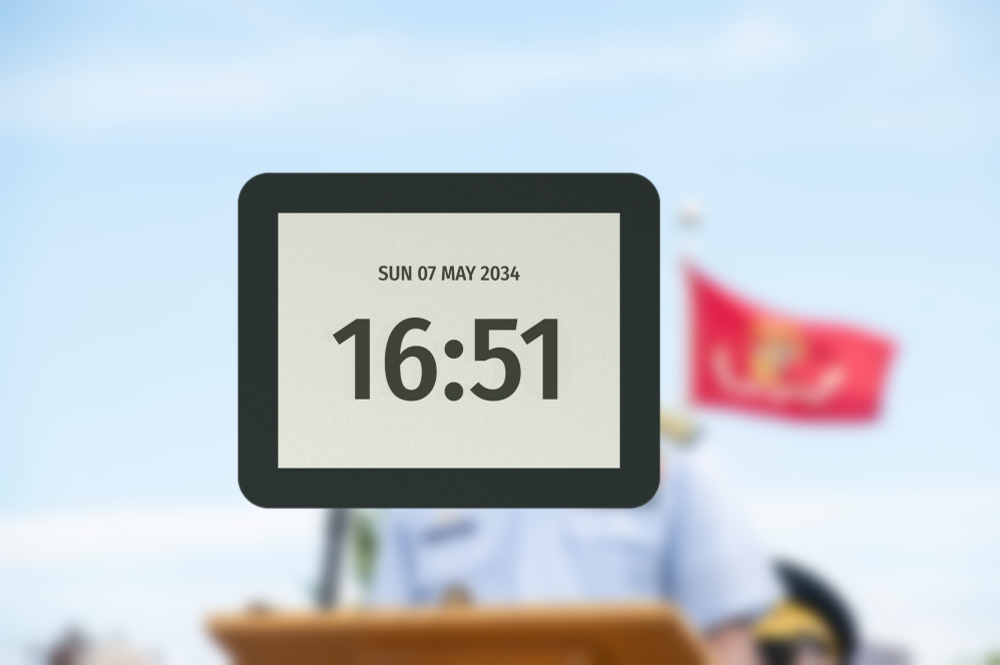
{"hour": 16, "minute": 51}
